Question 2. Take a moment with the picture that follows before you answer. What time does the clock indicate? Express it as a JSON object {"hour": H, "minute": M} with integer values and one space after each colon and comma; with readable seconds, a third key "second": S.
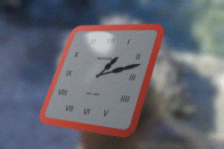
{"hour": 1, "minute": 12}
